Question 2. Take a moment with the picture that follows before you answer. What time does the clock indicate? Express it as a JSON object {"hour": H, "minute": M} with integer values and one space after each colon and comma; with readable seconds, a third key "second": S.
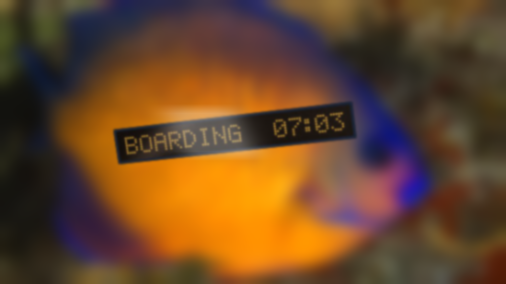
{"hour": 7, "minute": 3}
